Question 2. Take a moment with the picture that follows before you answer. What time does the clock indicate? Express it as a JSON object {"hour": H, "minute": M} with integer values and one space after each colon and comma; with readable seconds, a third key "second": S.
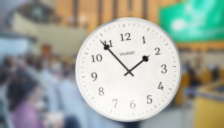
{"hour": 1, "minute": 54}
